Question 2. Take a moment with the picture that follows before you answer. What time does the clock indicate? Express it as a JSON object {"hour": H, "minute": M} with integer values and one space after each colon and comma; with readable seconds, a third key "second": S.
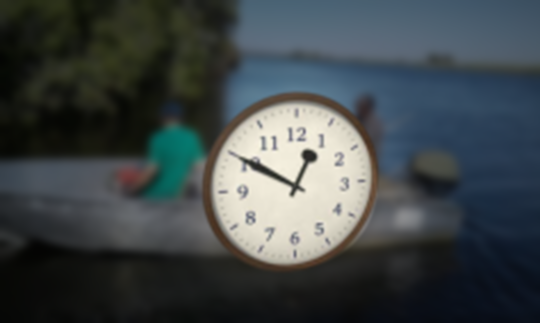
{"hour": 12, "minute": 50}
